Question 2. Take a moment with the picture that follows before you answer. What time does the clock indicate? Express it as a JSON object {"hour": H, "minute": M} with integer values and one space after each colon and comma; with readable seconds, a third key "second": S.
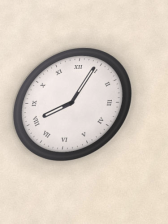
{"hour": 8, "minute": 4}
